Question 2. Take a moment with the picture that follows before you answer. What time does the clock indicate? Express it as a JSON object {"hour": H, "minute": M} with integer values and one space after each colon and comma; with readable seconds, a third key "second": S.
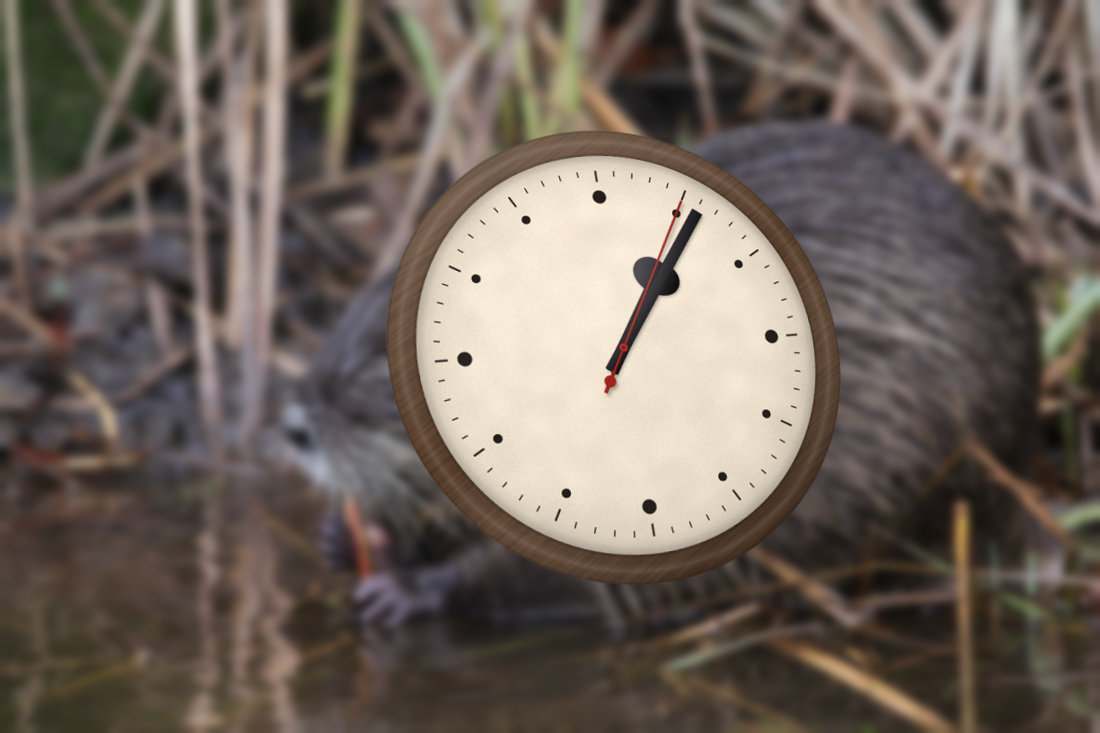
{"hour": 1, "minute": 6, "second": 5}
